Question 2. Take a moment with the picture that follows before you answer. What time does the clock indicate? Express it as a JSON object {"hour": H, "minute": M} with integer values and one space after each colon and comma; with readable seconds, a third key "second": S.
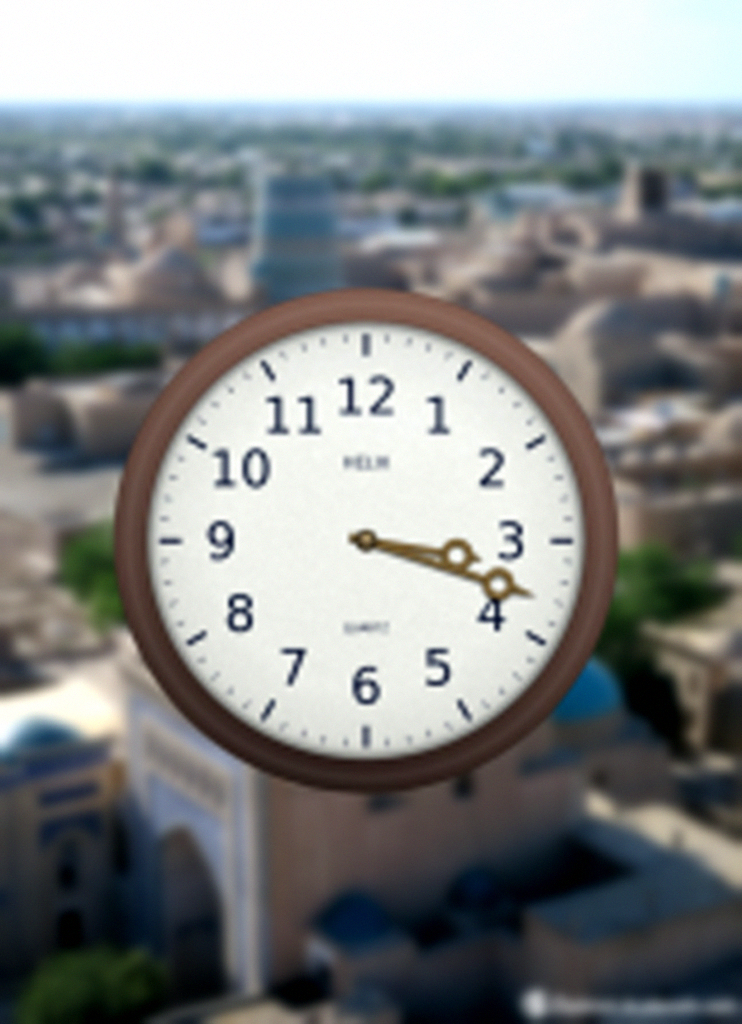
{"hour": 3, "minute": 18}
